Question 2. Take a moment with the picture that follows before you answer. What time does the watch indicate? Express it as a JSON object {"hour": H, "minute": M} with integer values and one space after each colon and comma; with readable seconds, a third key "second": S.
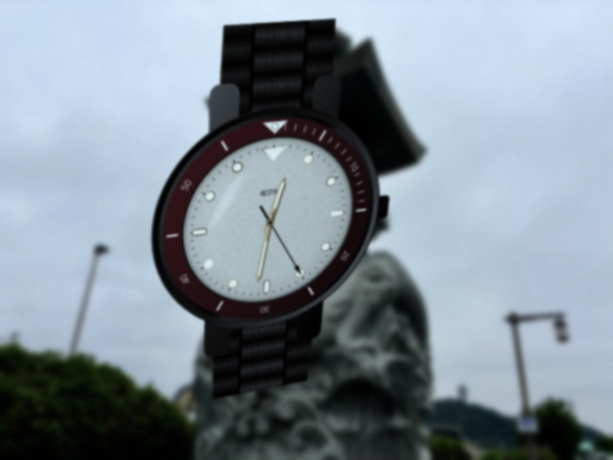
{"hour": 12, "minute": 31, "second": 25}
